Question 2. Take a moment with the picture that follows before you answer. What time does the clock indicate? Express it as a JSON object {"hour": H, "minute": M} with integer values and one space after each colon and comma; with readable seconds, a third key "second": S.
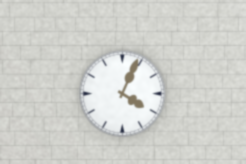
{"hour": 4, "minute": 4}
